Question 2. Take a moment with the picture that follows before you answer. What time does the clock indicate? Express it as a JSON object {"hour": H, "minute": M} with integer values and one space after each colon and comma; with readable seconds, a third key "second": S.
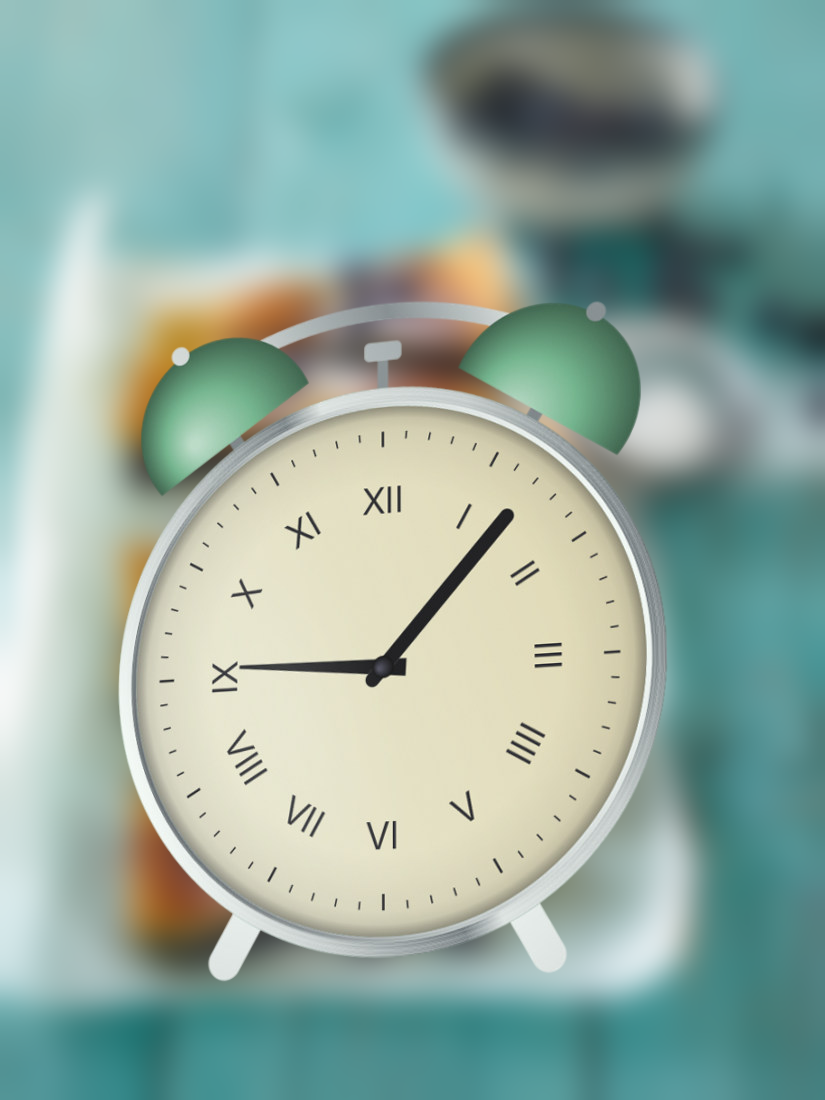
{"hour": 9, "minute": 7}
